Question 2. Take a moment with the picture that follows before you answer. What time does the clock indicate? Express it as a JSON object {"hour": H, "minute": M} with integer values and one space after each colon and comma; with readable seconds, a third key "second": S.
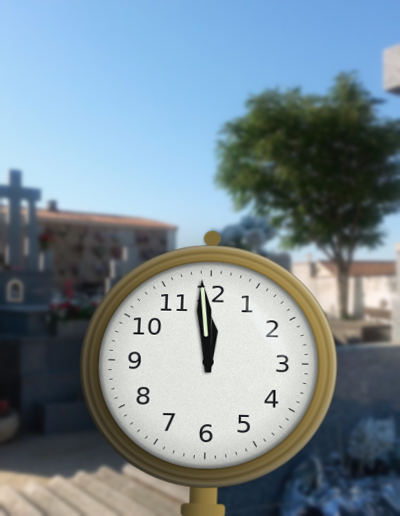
{"hour": 11, "minute": 59}
